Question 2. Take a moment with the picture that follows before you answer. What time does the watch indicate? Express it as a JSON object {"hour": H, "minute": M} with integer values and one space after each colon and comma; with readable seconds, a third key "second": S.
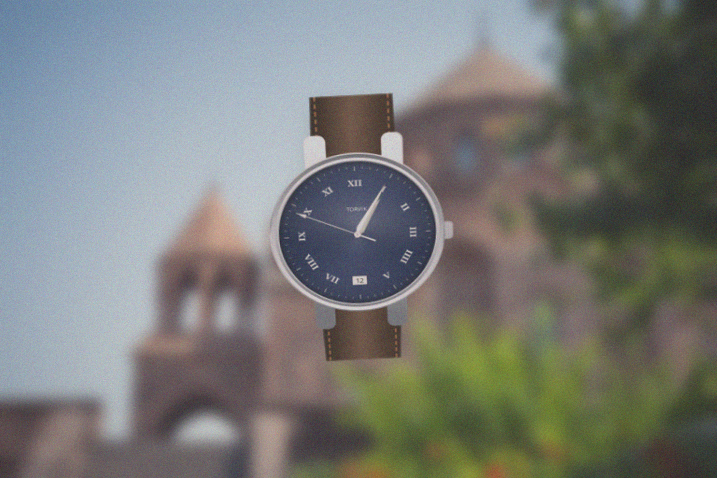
{"hour": 1, "minute": 4, "second": 49}
